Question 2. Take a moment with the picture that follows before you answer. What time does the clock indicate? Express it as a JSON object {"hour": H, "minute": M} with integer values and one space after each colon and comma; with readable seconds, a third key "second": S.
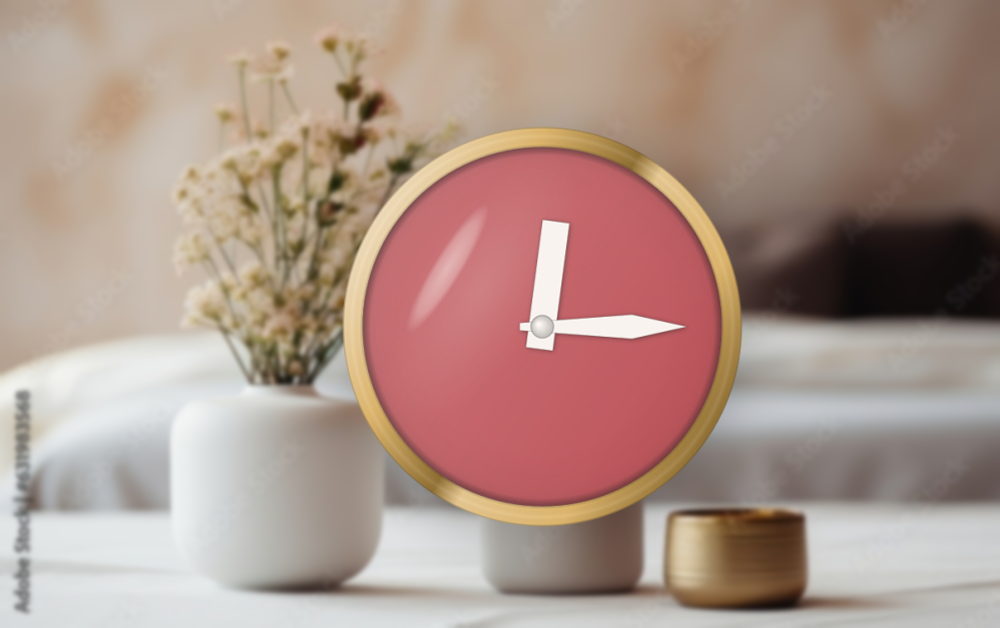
{"hour": 12, "minute": 15}
